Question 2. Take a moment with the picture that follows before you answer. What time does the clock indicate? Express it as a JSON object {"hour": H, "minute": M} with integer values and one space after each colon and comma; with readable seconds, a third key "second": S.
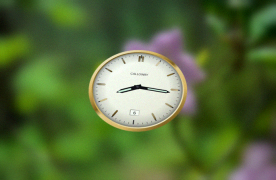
{"hour": 8, "minute": 16}
